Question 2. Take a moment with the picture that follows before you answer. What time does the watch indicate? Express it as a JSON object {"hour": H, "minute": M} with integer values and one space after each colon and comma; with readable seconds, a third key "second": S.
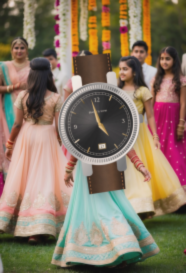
{"hour": 4, "minute": 58}
